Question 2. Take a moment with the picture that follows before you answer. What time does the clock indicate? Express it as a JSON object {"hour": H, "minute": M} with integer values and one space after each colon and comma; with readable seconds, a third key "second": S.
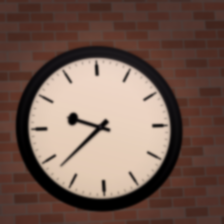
{"hour": 9, "minute": 38}
